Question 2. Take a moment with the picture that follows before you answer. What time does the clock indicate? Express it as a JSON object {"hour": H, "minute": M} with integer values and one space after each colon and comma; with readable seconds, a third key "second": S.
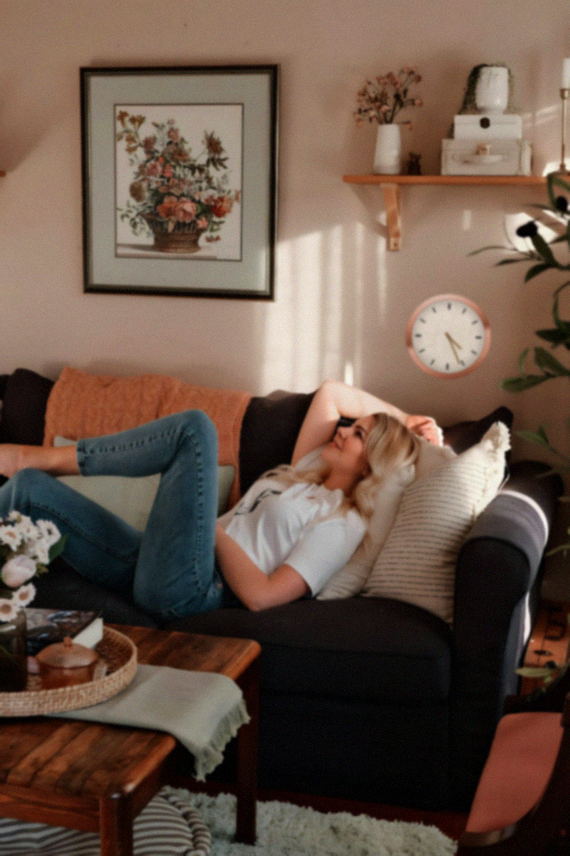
{"hour": 4, "minute": 26}
